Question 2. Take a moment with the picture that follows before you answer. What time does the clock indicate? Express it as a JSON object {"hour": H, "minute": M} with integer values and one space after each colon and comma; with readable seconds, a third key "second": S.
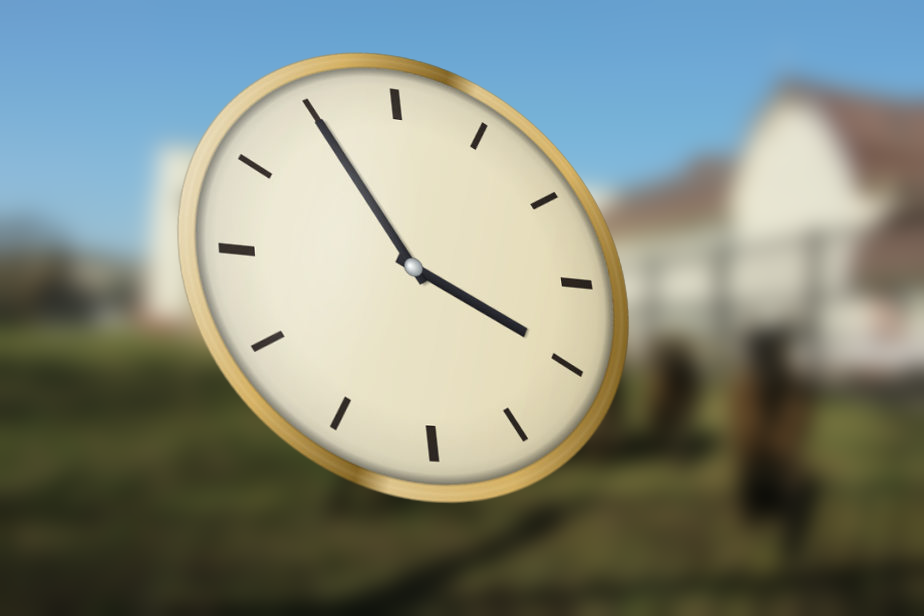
{"hour": 3, "minute": 55}
